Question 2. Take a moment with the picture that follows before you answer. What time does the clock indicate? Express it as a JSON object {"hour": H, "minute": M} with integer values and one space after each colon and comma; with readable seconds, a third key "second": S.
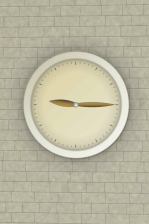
{"hour": 9, "minute": 15}
